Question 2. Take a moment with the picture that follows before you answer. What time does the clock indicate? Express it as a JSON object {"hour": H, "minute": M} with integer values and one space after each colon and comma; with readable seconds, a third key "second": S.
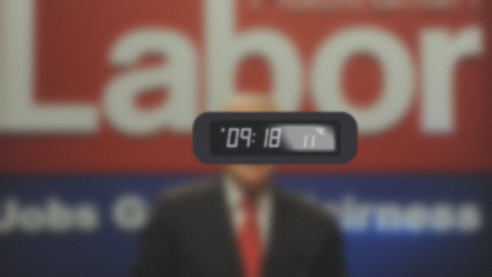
{"hour": 9, "minute": 18}
